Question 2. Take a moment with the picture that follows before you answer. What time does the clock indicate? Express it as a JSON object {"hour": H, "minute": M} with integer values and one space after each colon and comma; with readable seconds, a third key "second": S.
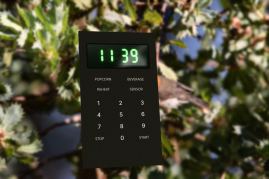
{"hour": 11, "minute": 39}
